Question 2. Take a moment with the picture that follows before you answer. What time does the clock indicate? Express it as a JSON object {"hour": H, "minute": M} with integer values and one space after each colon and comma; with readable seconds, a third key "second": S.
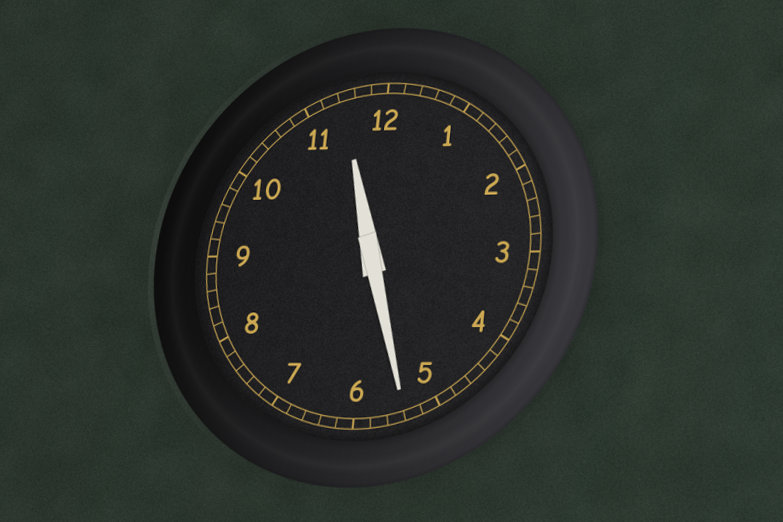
{"hour": 11, "minute": 27}
